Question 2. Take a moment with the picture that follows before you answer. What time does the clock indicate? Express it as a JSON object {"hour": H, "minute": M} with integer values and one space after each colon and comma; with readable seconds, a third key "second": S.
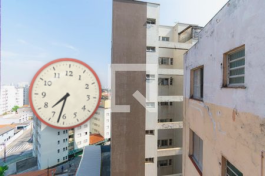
{"hour": 7, "minute": 32}
